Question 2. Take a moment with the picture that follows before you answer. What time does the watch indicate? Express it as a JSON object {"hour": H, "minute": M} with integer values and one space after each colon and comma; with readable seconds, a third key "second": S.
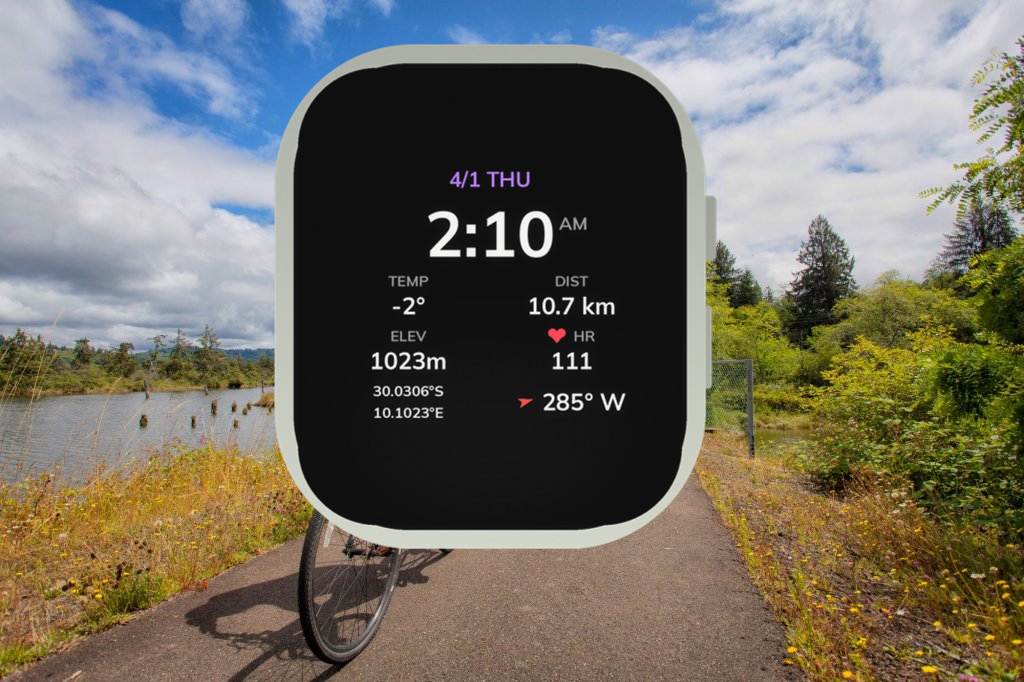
{"hour": 2, "minute": 10}
